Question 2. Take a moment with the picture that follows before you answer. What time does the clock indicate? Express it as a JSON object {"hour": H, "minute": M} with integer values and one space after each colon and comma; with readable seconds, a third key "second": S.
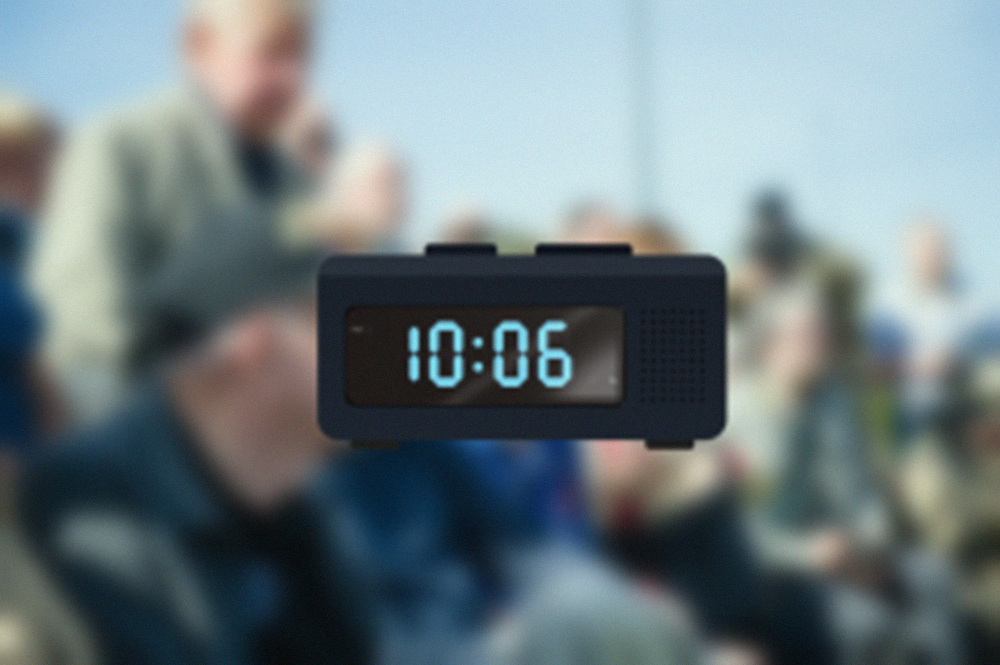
{"hour": 10, "minute": 6}
